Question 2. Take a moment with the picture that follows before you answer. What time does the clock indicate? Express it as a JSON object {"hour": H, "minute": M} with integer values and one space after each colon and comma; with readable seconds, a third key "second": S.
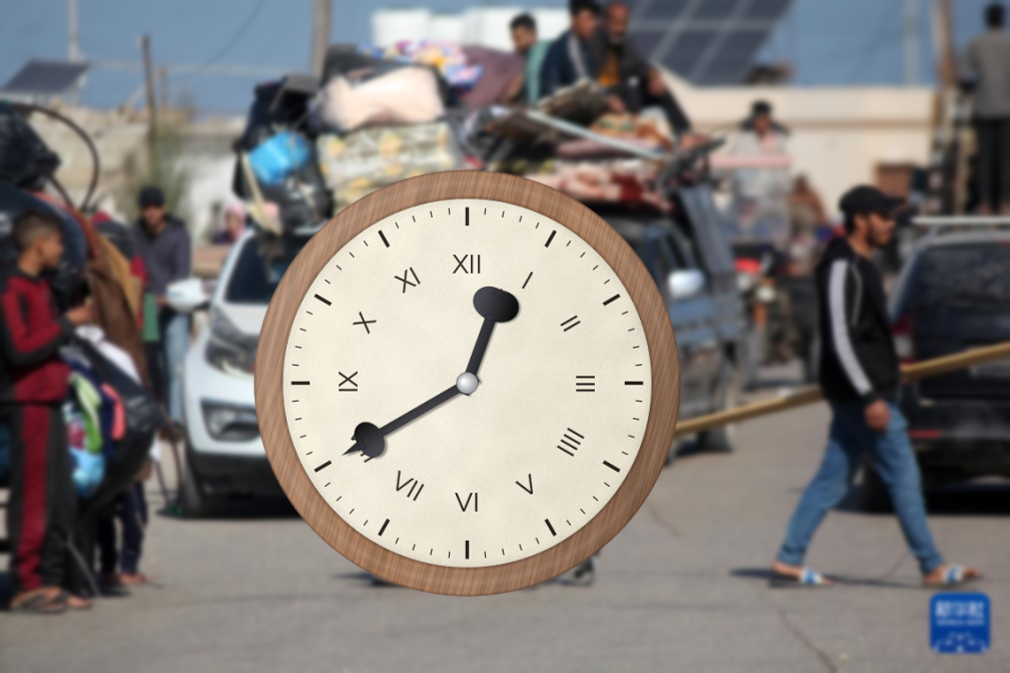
{"hour": 12, "minute": 40}
